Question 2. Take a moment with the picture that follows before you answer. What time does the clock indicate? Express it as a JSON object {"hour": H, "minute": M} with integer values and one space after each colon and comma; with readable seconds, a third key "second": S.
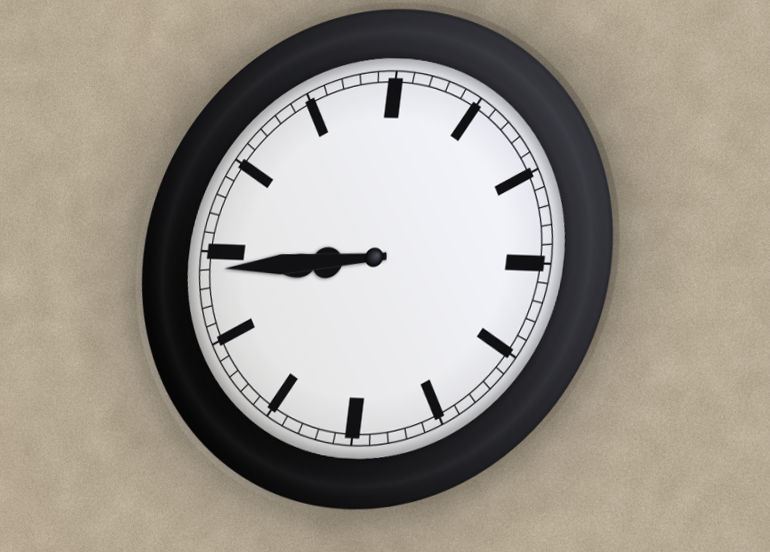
{"hour": 8, "minute": 44}
